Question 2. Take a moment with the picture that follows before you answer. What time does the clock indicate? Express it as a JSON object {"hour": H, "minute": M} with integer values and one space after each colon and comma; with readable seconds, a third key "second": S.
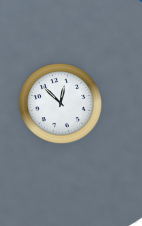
{"hour": 12, "minute": 55}
